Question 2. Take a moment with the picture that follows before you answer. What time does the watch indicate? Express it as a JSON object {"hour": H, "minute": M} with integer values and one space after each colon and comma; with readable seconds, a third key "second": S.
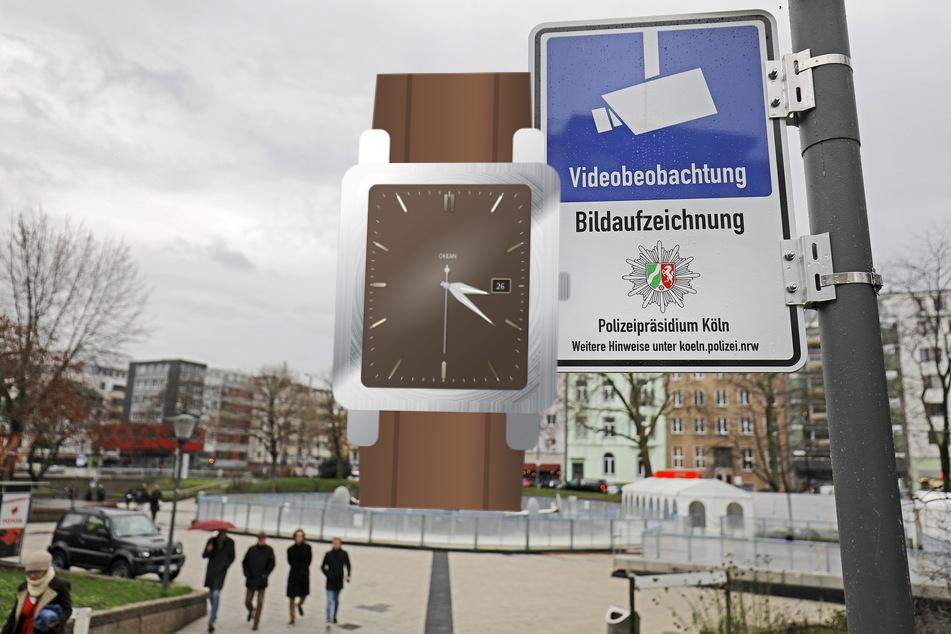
{"hour": 3, "minute": 21, "second": 30}
